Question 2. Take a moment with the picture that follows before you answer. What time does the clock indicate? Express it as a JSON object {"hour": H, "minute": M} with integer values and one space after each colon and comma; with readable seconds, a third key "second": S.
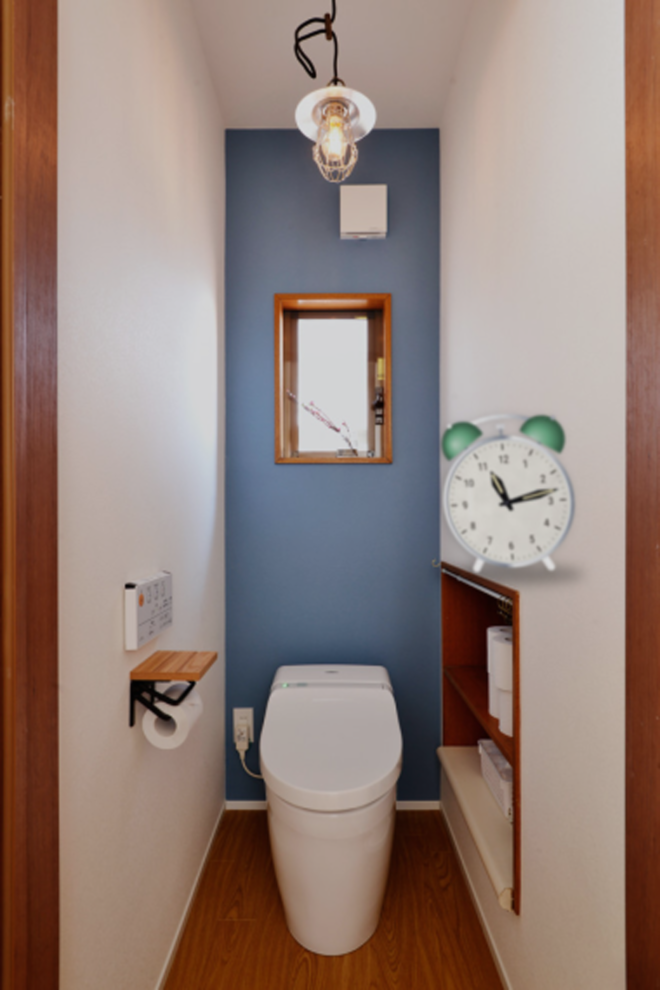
{"hour": 11, "minute": 13}
